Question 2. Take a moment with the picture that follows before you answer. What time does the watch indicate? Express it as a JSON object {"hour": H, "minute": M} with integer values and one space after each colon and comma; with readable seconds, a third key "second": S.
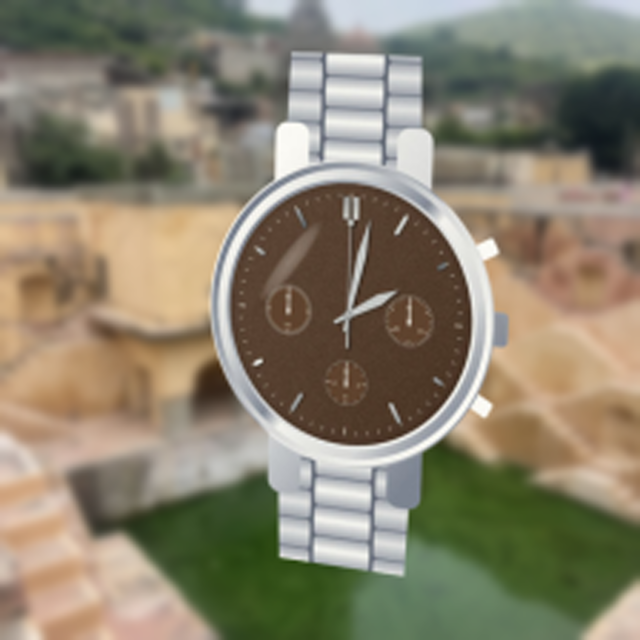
{"hour": 2, "minute": 2}
